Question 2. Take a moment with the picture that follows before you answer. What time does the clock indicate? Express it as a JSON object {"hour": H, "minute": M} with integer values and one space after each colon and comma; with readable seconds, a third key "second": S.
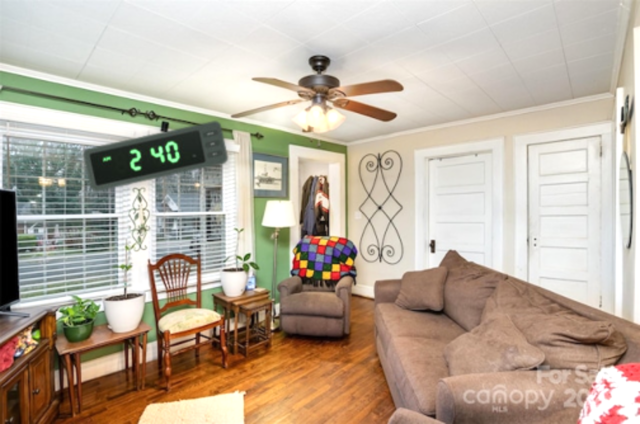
{"hour": 2, "minute": 40}
